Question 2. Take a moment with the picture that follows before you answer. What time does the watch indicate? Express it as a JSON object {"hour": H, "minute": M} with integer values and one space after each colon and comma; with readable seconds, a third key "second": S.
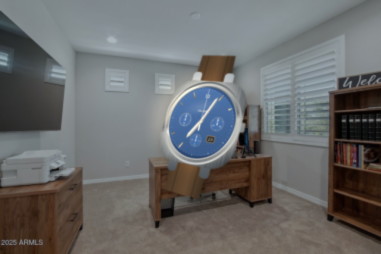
{"hour": 7, "minute": 4}
